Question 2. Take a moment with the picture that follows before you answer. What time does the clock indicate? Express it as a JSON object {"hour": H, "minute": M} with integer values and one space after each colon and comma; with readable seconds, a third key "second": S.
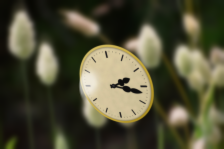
{"hour": 2, "minute": 17}
